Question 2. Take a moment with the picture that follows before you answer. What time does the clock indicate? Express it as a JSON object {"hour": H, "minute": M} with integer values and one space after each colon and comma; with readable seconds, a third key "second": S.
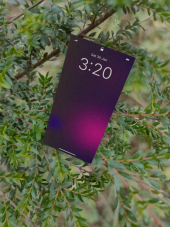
{"hour": 3, "minute": 20}
